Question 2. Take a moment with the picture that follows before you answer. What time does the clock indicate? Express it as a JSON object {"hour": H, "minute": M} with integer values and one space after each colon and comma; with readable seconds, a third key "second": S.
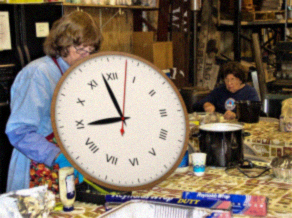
{"hour": 8, "minute": 58, "second": 3}
